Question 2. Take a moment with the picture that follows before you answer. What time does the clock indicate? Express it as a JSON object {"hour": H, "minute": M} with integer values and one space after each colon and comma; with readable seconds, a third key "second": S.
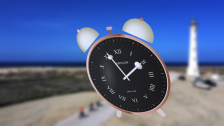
{"hour": 1, "minute": 56}
